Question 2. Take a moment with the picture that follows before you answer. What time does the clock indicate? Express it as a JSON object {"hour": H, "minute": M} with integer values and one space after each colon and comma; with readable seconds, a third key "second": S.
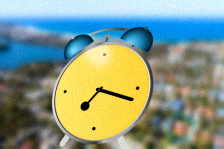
{"hour": 7, "minute": 18}
